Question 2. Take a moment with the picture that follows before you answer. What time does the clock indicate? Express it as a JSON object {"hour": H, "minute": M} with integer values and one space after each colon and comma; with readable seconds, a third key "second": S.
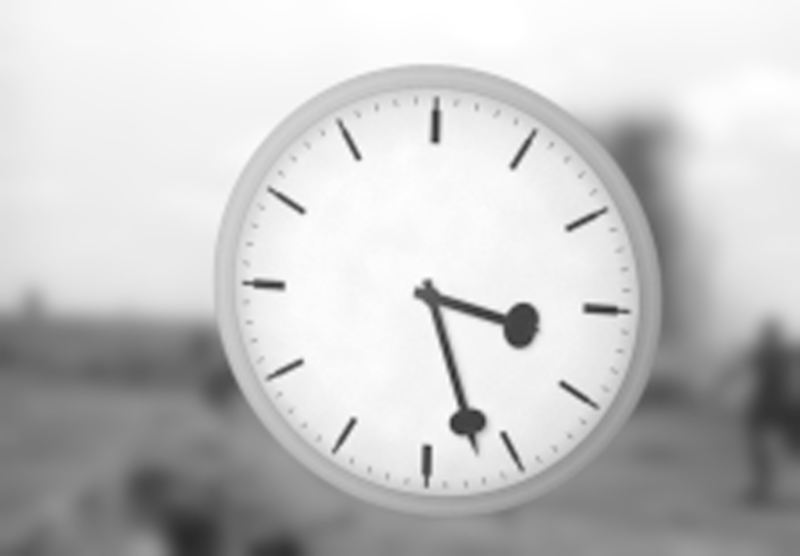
{"hour": 3, "minute": 27}
